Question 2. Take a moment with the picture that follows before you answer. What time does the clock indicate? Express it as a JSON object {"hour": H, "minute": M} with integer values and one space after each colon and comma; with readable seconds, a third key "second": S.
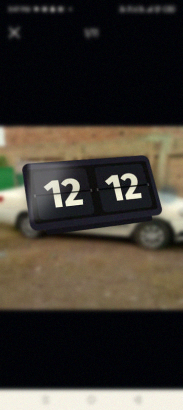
{"hour": 12, "minute": 12}
